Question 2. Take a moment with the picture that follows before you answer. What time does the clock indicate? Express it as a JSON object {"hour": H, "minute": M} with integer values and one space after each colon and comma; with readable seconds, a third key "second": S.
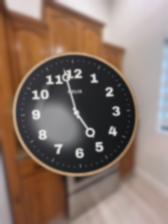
{"hour": 4, "minute": 58}
